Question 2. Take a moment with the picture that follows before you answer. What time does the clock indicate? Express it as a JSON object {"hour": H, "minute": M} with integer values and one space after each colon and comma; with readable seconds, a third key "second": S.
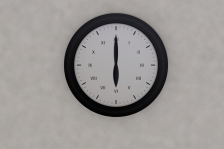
{"hour": 6, "minute": 0}
